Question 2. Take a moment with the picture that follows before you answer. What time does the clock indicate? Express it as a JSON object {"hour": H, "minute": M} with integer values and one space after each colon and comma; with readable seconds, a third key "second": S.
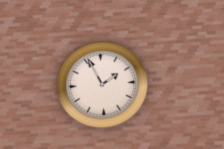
{"hour": 1, "minute": 56}
